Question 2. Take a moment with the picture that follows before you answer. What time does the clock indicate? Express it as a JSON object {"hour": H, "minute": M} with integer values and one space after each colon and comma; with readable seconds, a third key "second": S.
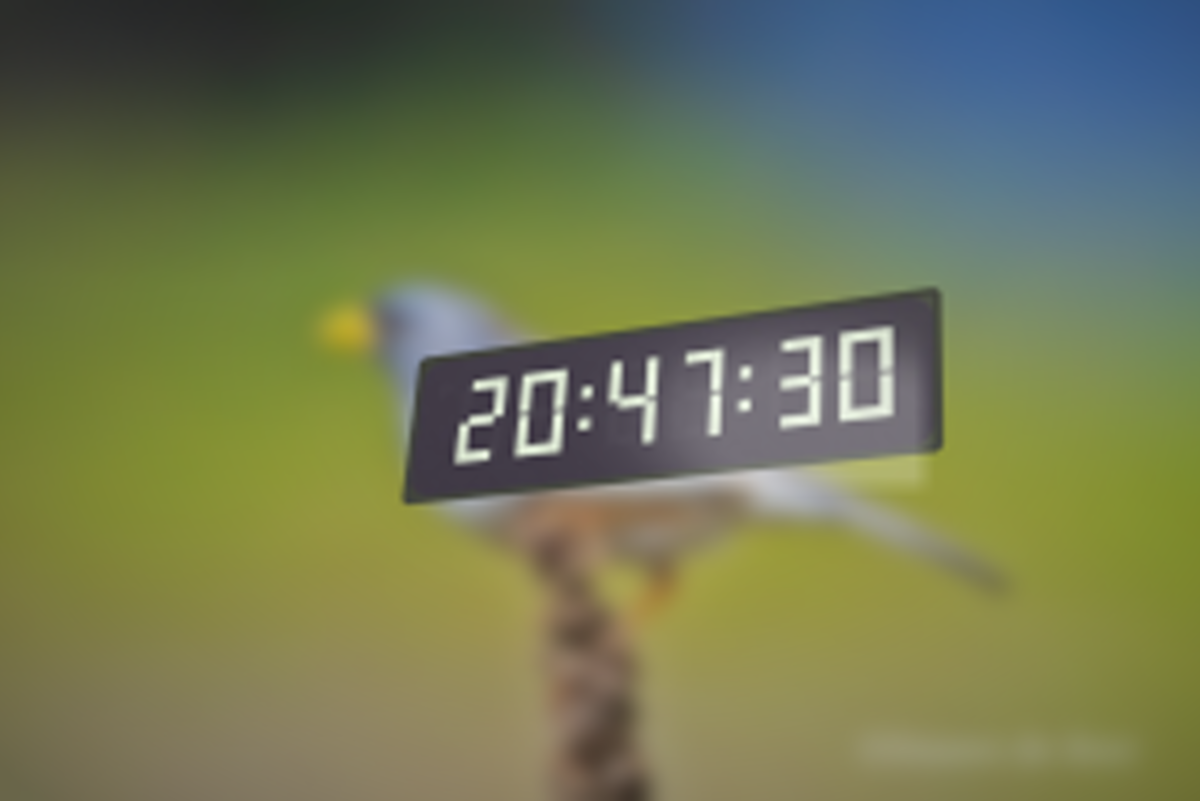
{"hour": 20, "minute": 47, "second": 30}
